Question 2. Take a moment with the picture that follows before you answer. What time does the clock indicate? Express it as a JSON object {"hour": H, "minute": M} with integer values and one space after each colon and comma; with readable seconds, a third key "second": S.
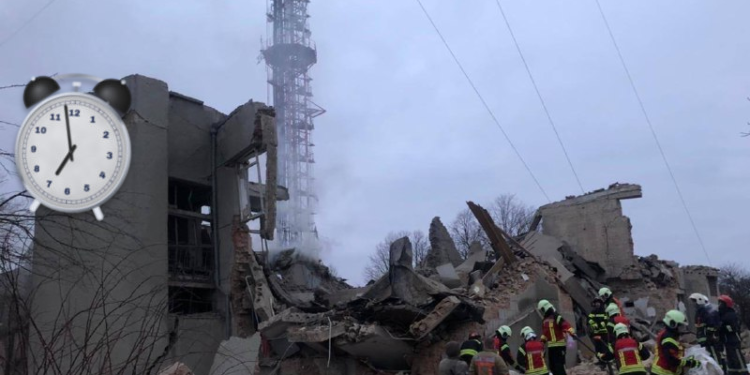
{"hour": 6, "minute": 58}
